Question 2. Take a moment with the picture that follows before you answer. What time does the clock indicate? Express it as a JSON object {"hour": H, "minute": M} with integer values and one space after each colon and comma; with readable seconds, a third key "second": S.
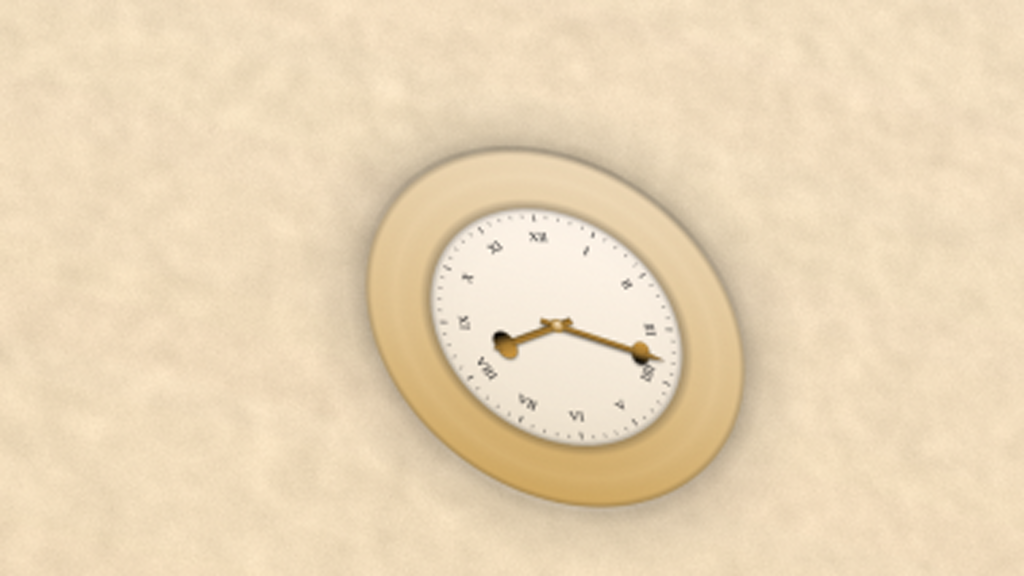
{"hour": 8, "minute": 18}
